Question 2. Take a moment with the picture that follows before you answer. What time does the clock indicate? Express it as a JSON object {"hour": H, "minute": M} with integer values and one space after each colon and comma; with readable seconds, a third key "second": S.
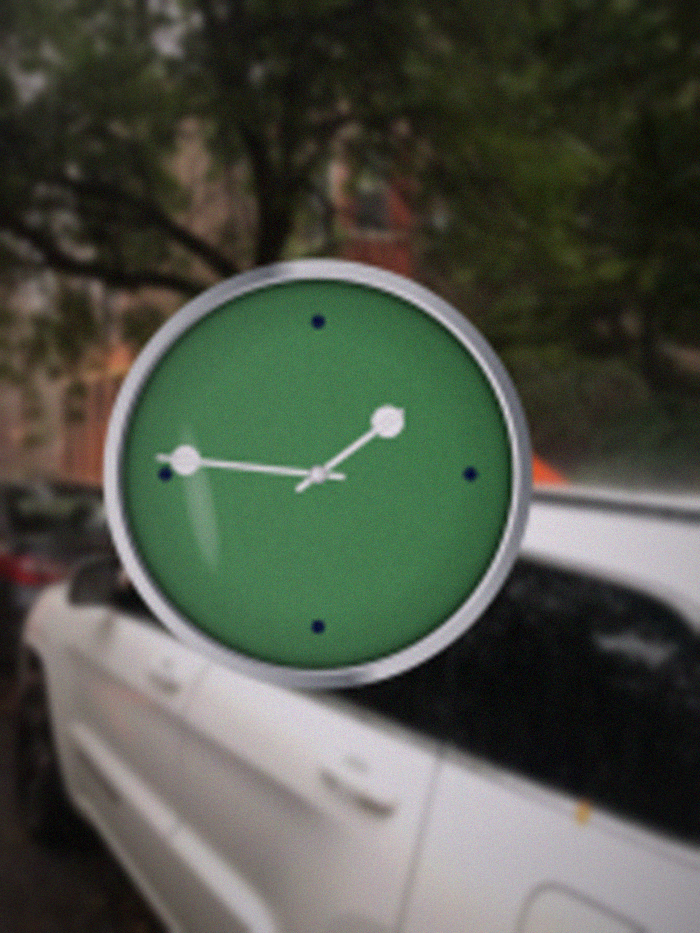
{"hour": 1, "minute": 46}
